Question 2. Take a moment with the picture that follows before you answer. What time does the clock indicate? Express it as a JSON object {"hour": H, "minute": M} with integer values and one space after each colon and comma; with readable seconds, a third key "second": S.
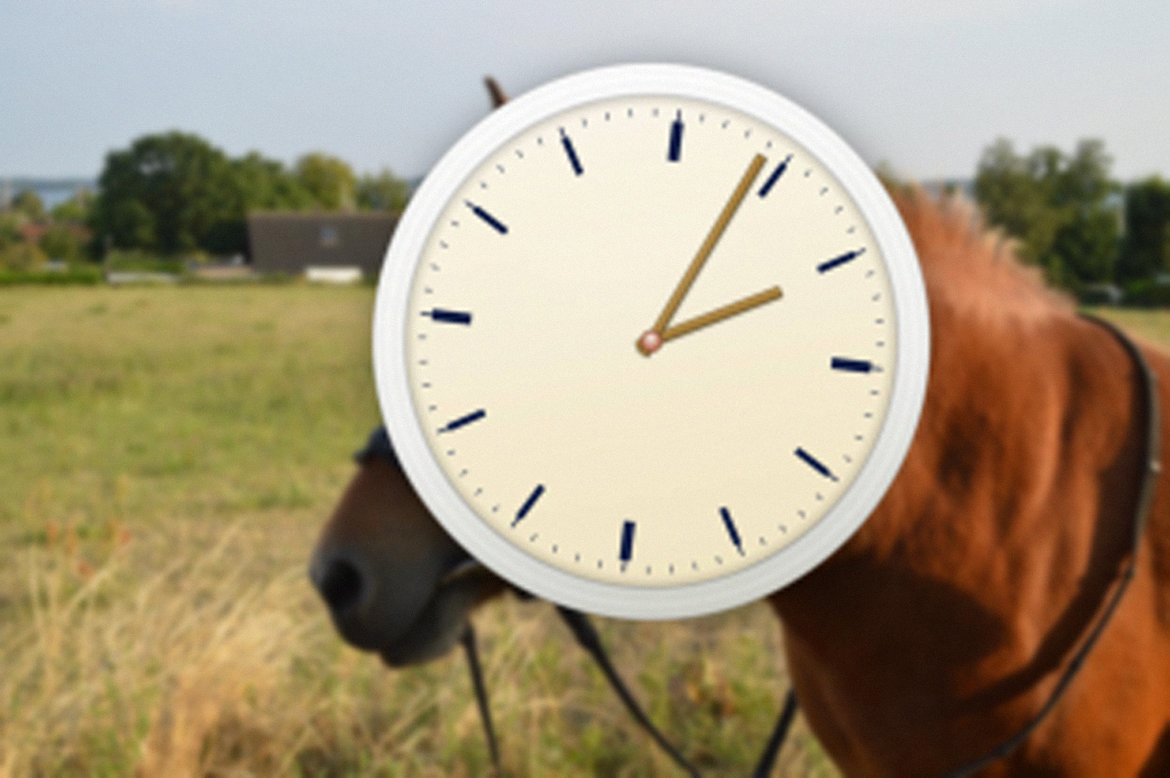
{"hour": 2, "minute": 4}
